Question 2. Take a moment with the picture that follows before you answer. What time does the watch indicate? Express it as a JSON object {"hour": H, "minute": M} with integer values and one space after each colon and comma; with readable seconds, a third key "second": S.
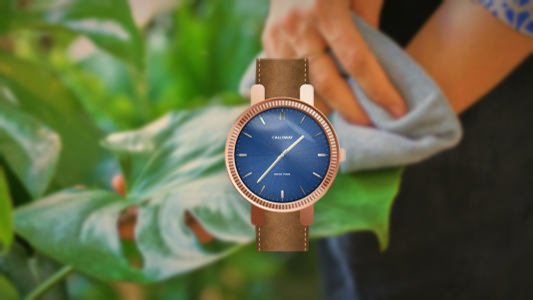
{"hour": 1, "minute": 37}
